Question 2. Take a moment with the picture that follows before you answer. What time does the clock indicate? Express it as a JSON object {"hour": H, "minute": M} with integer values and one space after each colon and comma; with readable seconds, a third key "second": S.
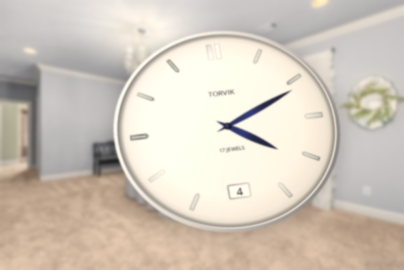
{"hour": 4, "minute": 11}
